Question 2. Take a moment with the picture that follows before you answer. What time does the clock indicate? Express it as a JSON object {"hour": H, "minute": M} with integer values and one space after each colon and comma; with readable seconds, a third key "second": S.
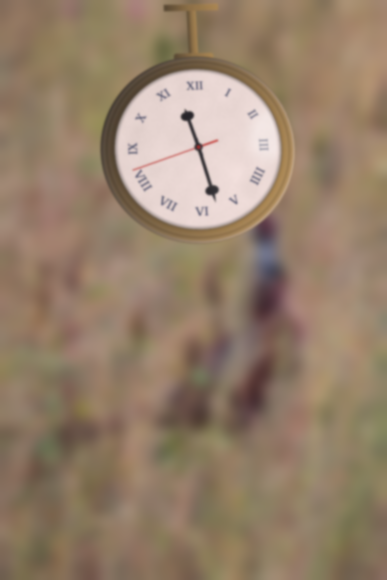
{"hour": 11, "minute": 27, "second": 42}
